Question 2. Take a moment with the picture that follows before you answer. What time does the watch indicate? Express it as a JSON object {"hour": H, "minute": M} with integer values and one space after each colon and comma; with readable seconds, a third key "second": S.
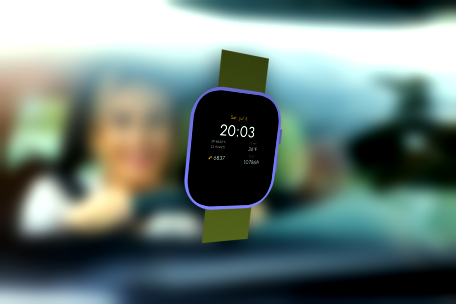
{"hour": 20, "minute": 3}
